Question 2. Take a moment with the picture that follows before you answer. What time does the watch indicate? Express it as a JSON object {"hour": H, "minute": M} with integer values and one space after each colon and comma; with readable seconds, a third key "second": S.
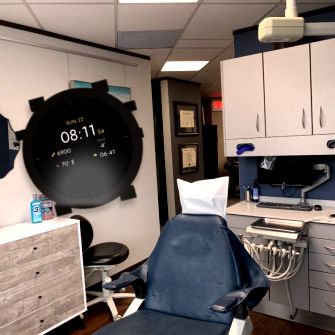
{"hour": 8, "minute": 11}
